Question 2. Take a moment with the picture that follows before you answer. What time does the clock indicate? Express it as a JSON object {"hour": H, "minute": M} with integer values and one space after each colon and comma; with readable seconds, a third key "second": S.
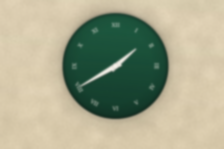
{"hour": 1, "minute": 40}
